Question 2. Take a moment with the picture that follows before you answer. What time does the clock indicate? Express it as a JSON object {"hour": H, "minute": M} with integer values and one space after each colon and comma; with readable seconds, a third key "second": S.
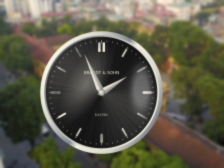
{"hour": 1, "minute": 56}
